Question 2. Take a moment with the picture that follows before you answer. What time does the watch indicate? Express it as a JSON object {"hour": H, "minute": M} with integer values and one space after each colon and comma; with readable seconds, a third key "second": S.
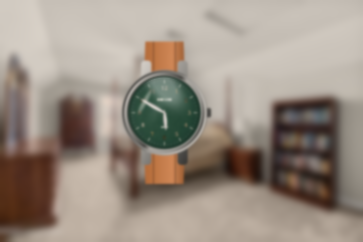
{"hour": 5, "minute": 50}
